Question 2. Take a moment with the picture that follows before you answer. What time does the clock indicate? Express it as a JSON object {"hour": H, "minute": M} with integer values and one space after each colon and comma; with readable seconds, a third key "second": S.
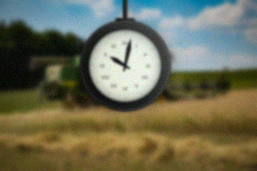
{"hour": 10, "minute": 2}
